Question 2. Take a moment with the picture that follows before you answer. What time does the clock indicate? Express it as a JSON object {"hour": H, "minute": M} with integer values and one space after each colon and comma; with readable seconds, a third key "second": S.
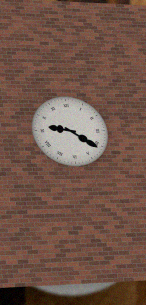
{"hour": 9, "minute": 21}
